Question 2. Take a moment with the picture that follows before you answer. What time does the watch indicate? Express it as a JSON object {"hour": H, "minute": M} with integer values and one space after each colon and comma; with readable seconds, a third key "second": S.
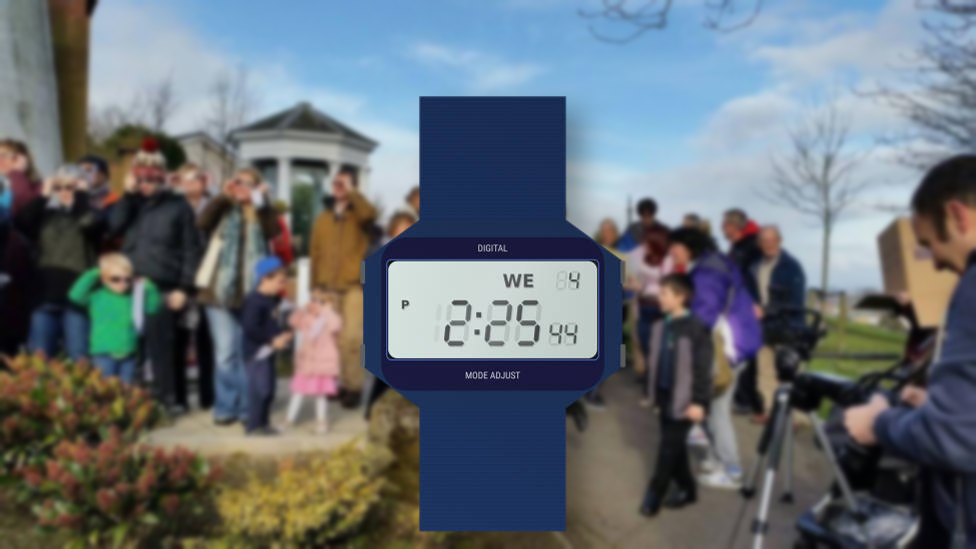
{"hour": 2, "minute": 25, "second": 44}
